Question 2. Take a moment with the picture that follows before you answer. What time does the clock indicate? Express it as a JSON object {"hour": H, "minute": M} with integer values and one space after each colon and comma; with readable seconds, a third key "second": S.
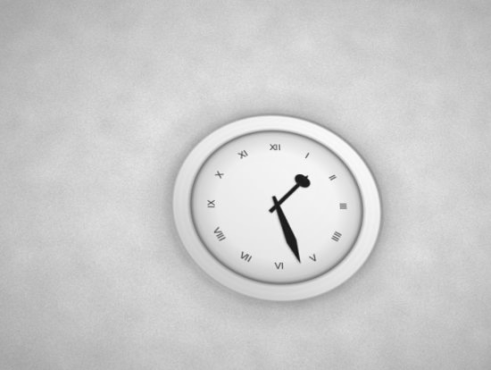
{"hour": 1, "minute": 27}
